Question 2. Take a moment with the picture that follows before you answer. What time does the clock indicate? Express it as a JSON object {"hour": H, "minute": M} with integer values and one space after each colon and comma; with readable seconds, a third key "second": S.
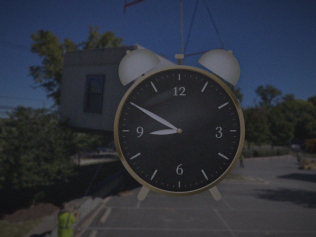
{"hour": 8, "minute": 50}
